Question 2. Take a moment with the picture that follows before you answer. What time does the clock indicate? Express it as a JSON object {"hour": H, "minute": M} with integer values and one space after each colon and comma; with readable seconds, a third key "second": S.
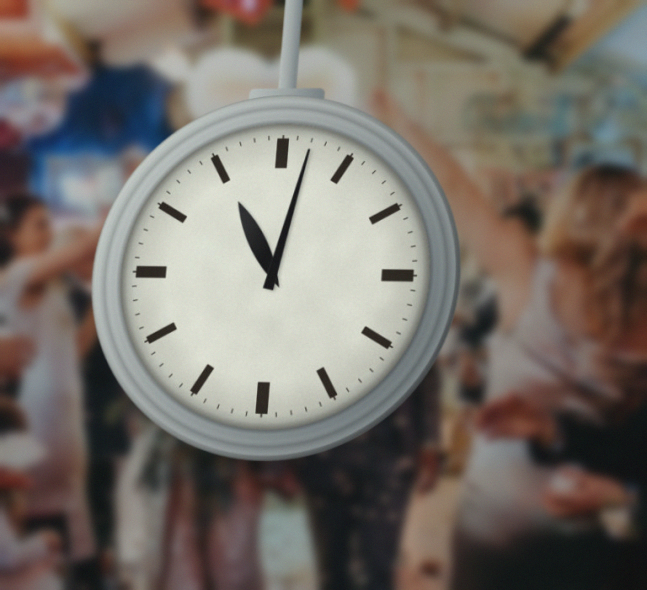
{"hour": 11, "minute": 2}
